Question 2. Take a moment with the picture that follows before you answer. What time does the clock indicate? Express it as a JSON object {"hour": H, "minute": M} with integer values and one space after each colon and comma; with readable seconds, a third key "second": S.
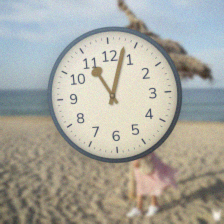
{"hour": 11, "minute": 3}
